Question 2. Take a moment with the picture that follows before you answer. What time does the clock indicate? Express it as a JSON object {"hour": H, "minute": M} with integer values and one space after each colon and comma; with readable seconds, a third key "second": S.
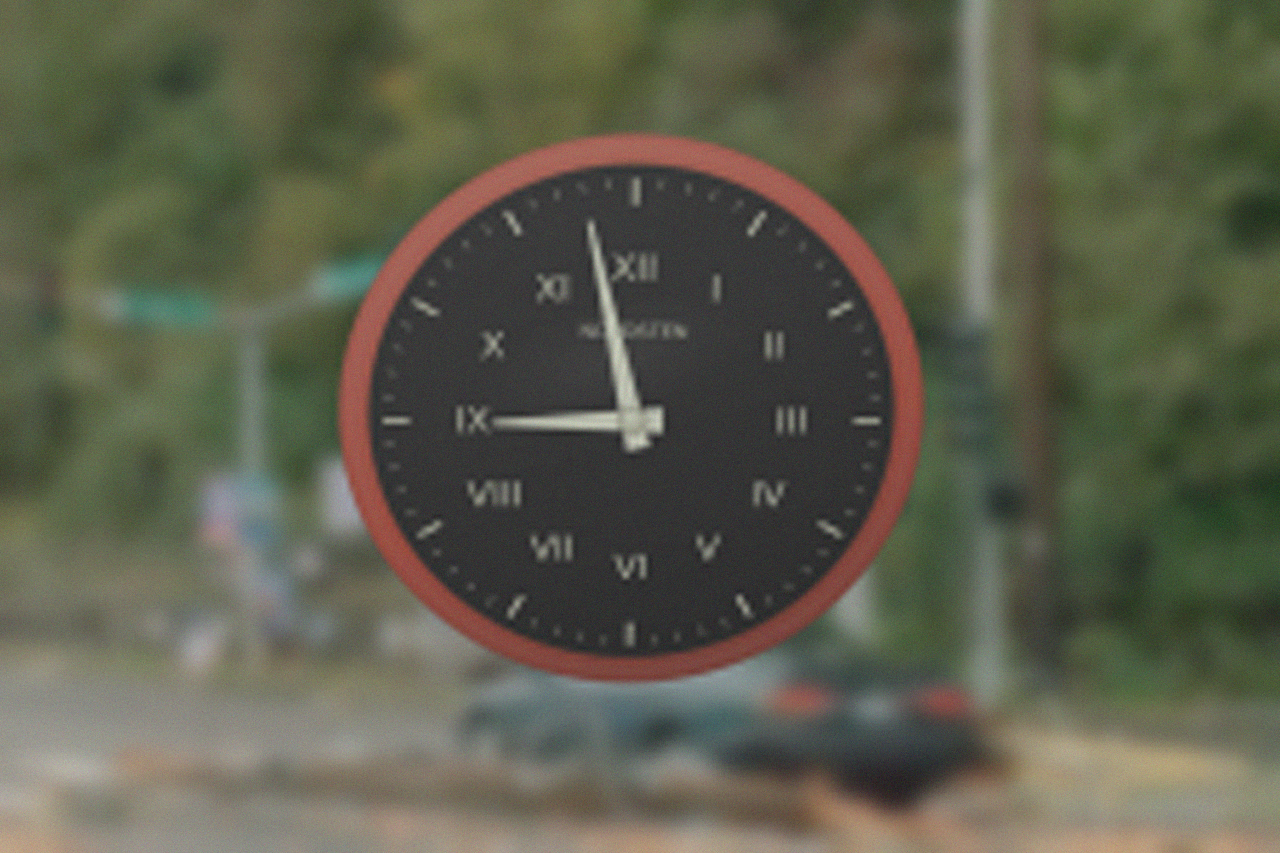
{"hour": 8, "minute": 58}
